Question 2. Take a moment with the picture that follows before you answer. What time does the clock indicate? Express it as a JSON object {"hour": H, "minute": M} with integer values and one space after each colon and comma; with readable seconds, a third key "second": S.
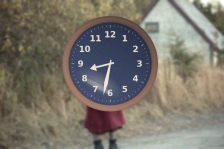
{"hour": 8, "minute": 32}
